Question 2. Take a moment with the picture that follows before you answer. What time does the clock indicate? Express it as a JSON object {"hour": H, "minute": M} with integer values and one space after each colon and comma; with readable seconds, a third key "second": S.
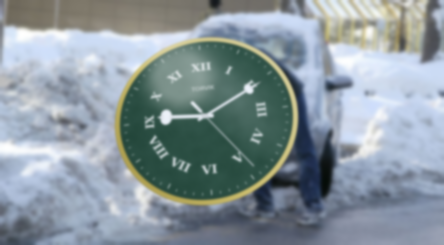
{"hour": 9, "minute": 10, "second": 24}
